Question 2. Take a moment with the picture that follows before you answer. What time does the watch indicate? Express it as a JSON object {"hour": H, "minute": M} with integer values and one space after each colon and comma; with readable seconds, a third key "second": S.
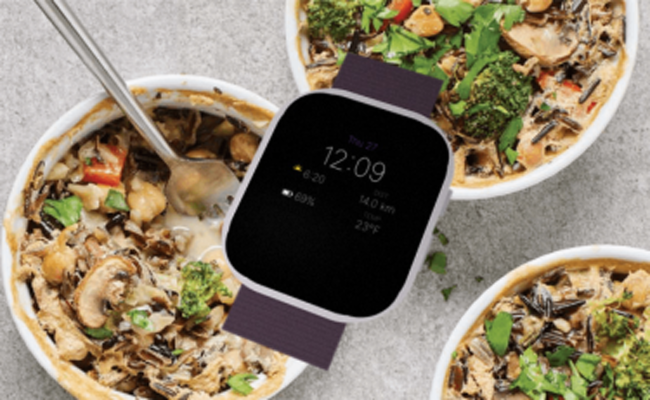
{"hour": 12, "minute": 9}
